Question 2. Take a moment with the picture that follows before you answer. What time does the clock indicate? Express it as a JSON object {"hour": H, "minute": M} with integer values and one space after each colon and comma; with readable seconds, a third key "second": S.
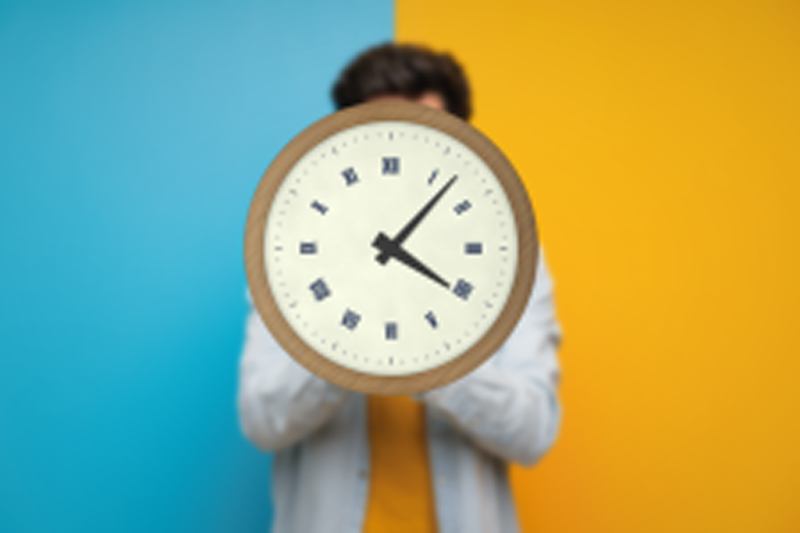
{"hour": 4, "minute": 7}
